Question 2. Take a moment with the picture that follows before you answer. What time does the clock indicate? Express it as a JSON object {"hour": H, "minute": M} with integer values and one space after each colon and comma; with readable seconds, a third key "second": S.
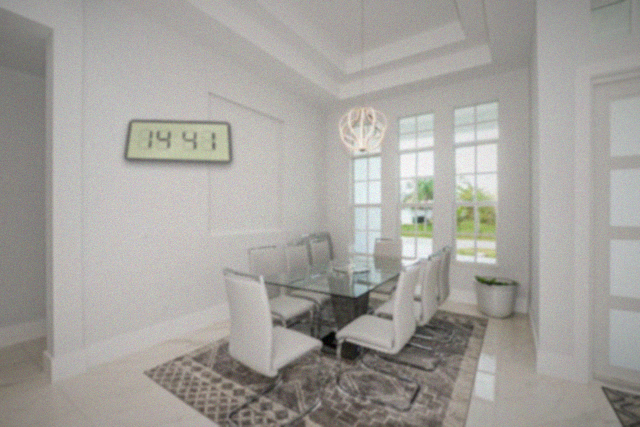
{"hour": 14, "minute": 41}
